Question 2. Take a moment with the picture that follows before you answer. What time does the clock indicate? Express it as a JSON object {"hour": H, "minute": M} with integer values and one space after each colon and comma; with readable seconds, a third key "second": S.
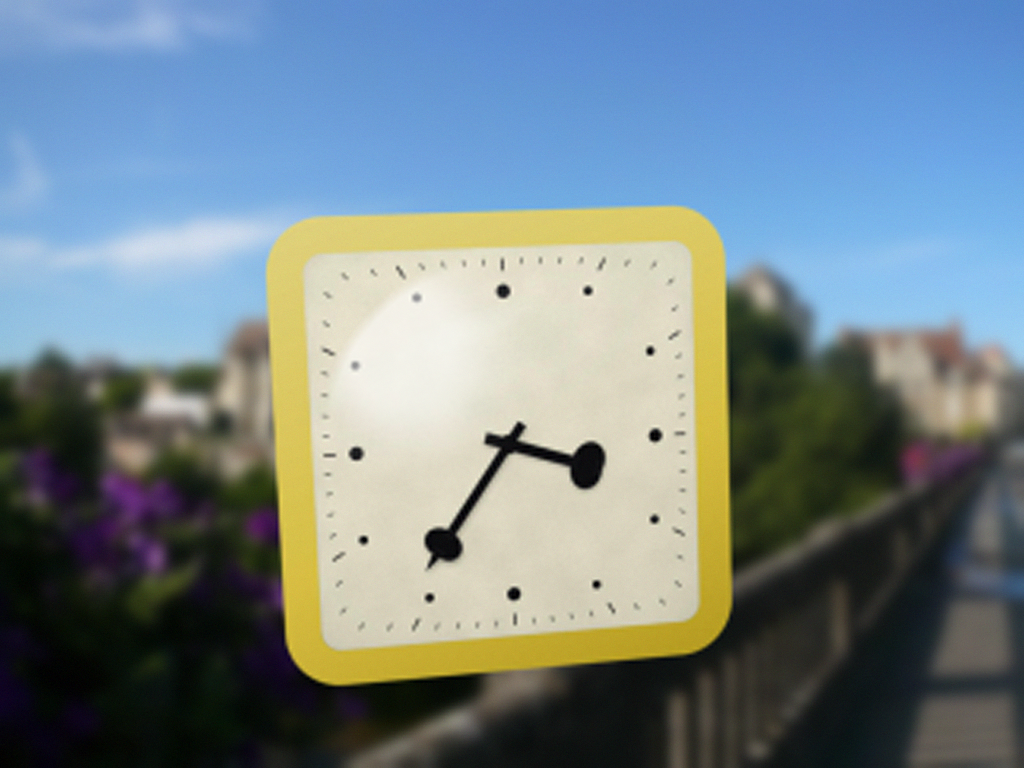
{"hour": 3, "minute": 36}
